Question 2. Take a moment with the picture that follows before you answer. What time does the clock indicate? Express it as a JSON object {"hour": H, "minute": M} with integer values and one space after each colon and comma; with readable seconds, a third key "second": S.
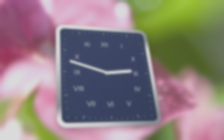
{"hour": 2, "minute": 48}
